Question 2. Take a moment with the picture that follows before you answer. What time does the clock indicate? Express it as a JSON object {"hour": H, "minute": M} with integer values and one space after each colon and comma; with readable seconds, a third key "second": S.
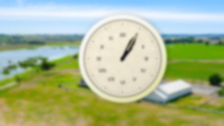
{"hour": 1, "minute": 5}
